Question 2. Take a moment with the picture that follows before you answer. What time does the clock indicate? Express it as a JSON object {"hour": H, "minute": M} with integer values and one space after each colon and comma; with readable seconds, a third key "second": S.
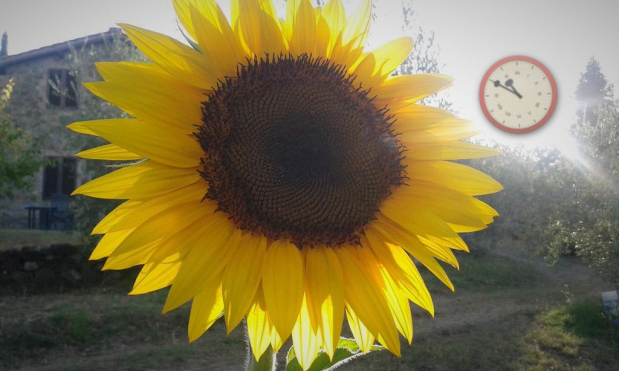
{"hour": 10, "minute": 50}
